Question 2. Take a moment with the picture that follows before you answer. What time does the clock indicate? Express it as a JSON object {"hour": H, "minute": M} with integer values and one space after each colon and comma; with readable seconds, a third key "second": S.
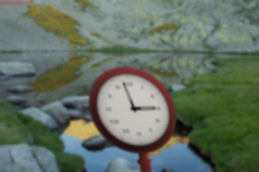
{"hour": 2, "minute": 58}
